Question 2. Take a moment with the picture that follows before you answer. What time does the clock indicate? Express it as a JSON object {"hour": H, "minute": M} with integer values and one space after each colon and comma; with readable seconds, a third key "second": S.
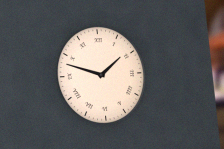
{"hour": 1, "minute": 48}
